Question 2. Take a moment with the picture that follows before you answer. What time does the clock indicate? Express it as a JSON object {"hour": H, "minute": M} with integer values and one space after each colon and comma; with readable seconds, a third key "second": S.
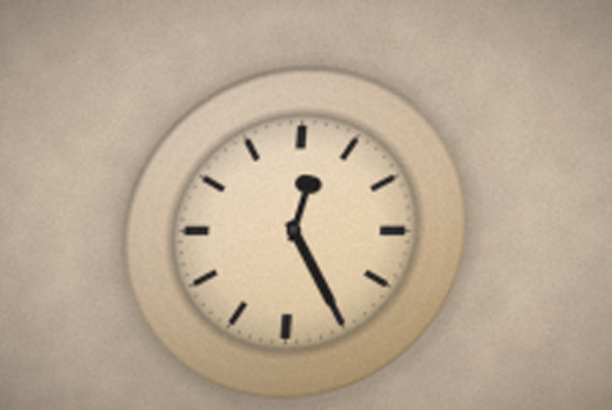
{"hour": 12, "minute": 25}
